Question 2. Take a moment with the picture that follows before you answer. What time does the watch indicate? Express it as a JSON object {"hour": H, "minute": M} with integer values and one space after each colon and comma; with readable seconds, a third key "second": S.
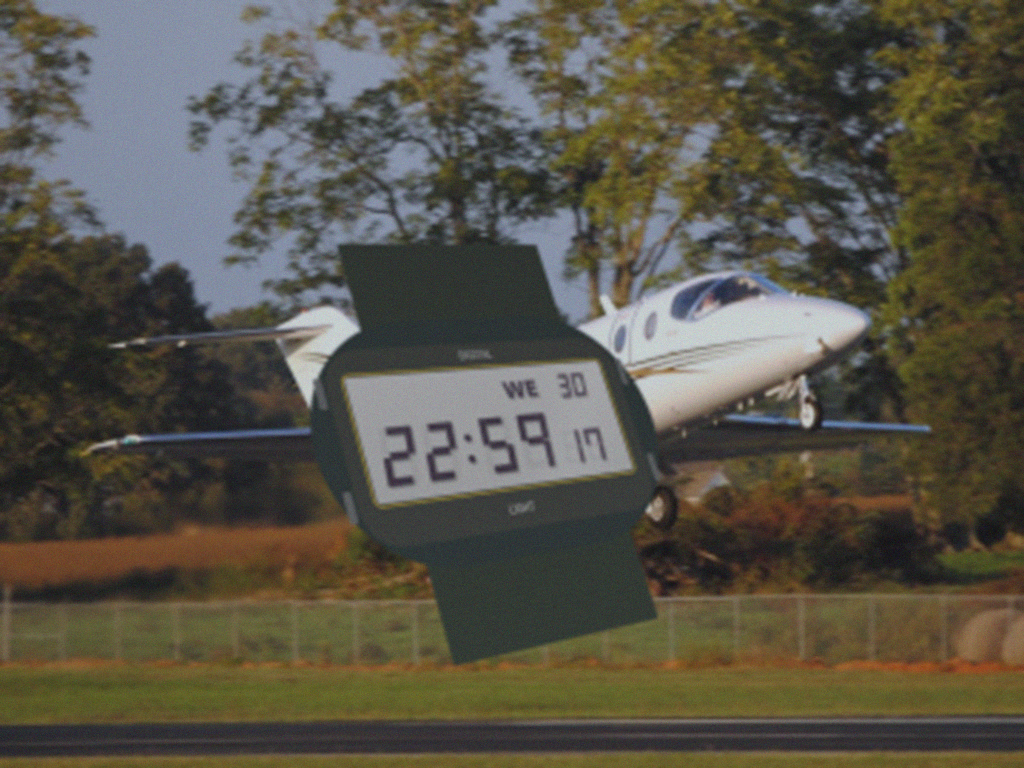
{"hour": 22, "minute": 59, "second": 17}
